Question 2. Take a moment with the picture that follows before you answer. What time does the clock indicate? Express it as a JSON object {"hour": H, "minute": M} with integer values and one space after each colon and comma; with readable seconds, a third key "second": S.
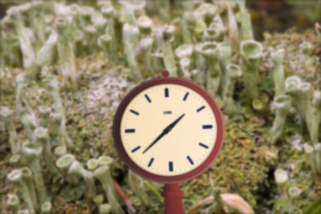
{"hour": 1, "minute": 38}
